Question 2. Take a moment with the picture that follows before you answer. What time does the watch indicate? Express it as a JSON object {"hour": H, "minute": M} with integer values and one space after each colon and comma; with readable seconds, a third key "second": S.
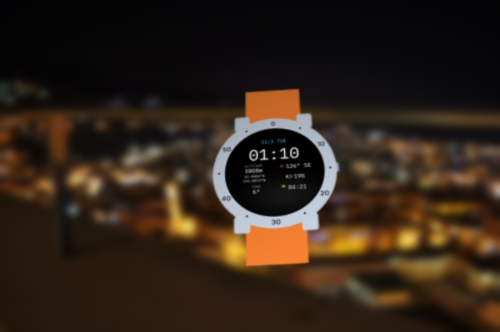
{"hour": 1, "minute": 10}
